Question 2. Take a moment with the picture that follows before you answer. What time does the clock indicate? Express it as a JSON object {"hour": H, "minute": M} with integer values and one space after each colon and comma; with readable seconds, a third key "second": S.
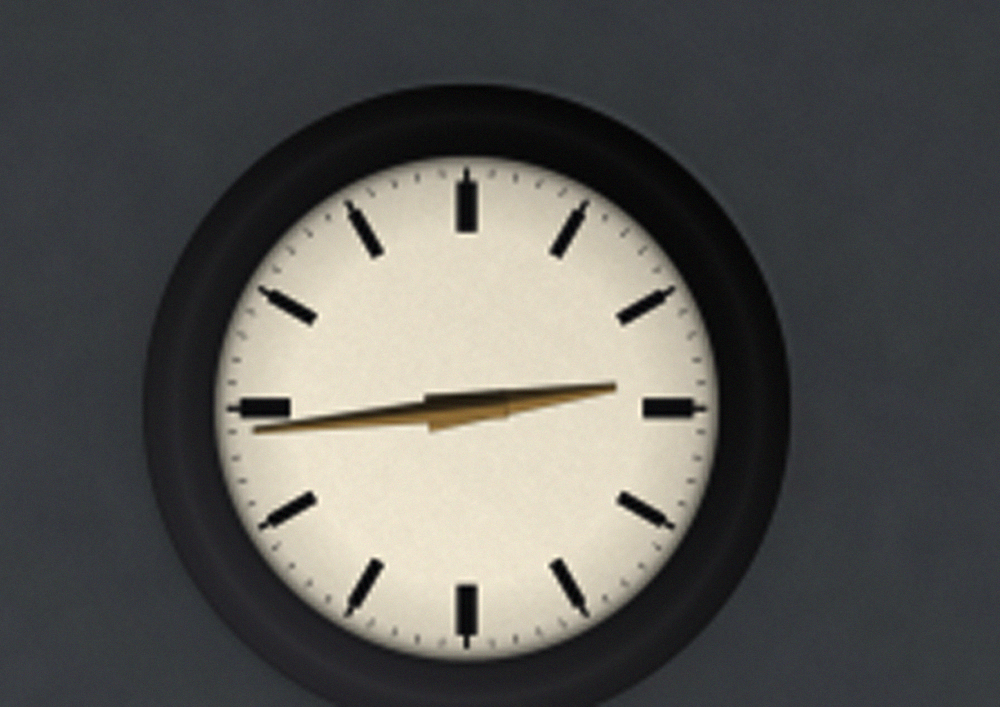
{"hour": 2, "minute": 44}
